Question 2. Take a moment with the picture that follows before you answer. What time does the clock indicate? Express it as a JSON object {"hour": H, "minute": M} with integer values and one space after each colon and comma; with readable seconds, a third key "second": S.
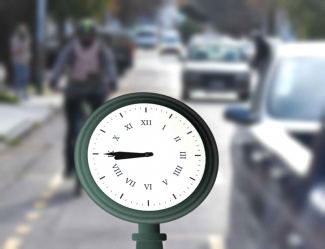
{"hour": 8, "minute": 45}
